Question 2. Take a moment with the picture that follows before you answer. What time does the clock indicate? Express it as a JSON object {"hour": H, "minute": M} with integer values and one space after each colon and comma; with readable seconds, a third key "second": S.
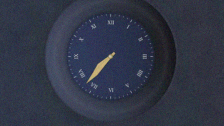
{"hour": 7, "minute": 37}
